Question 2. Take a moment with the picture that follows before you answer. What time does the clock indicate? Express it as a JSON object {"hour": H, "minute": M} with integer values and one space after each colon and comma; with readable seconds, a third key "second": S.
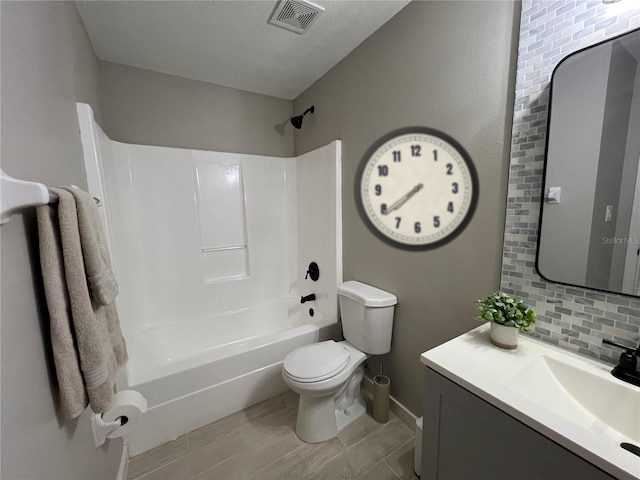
{"hour": 7, "minute": 39}
